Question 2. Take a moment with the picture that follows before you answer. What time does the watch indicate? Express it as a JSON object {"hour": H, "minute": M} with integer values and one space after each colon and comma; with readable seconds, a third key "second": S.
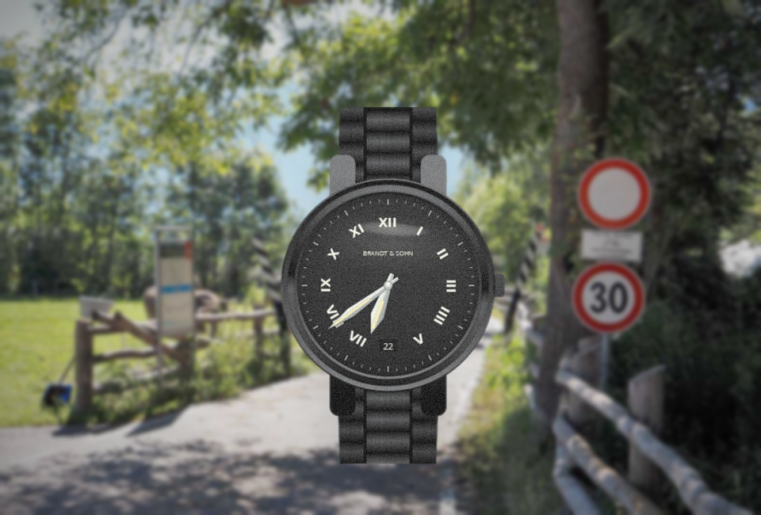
{"hour": 6, "minute": 39}
